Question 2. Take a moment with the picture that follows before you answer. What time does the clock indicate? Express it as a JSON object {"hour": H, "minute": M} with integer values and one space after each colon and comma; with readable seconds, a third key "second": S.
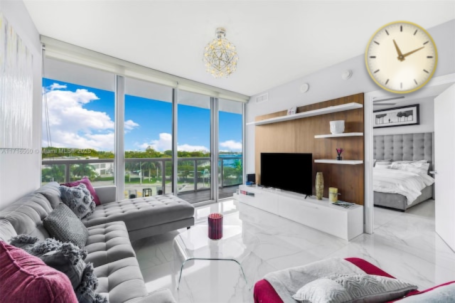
{"hour": 11, "minute": 11}
